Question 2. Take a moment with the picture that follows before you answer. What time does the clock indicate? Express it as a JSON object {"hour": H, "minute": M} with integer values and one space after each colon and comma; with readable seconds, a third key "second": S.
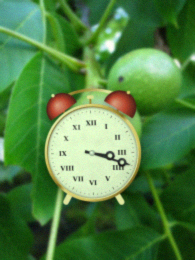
{"hour": 3, "minute": 18}
